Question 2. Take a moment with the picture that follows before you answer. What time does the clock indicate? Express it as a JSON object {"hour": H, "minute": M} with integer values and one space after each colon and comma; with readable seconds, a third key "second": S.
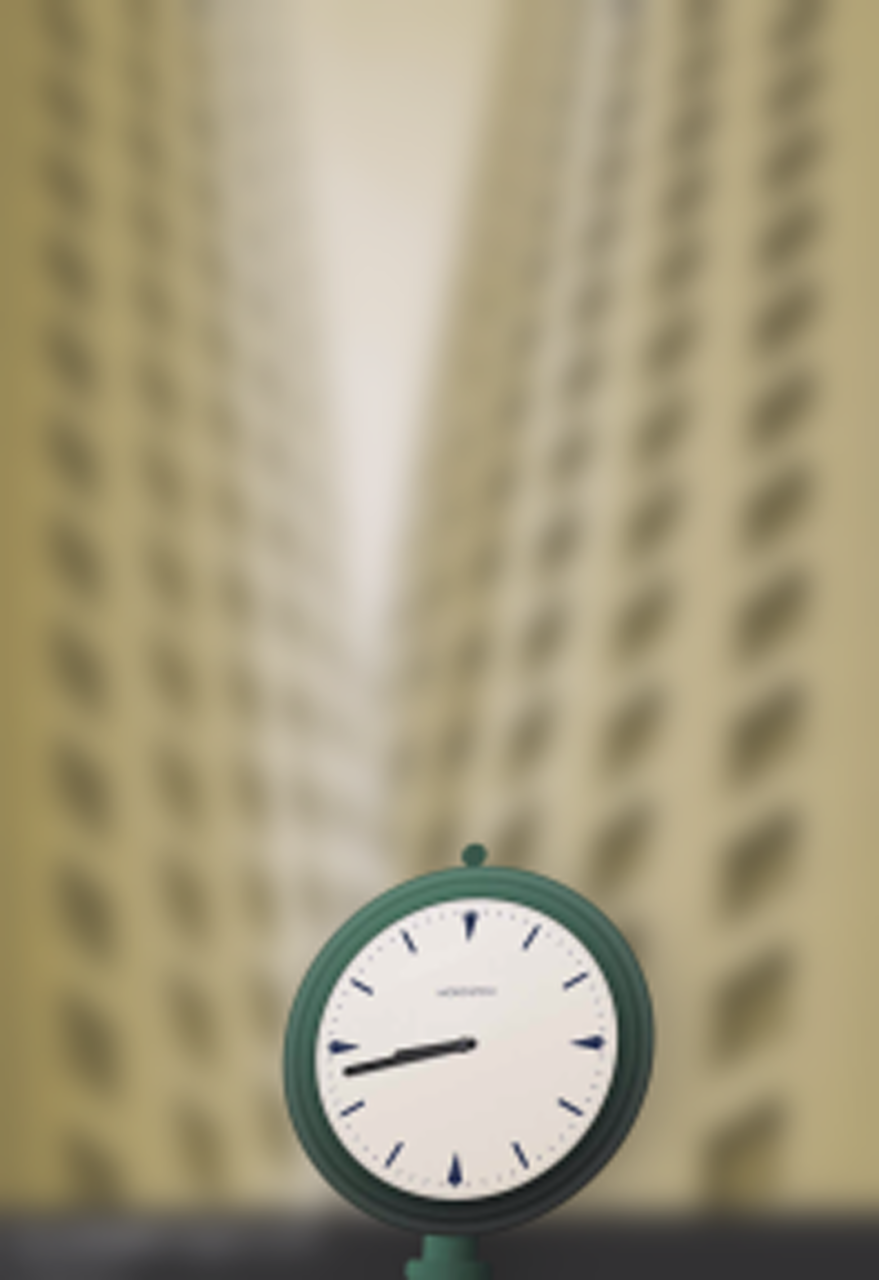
{"hour": 8, "minute": 43}
